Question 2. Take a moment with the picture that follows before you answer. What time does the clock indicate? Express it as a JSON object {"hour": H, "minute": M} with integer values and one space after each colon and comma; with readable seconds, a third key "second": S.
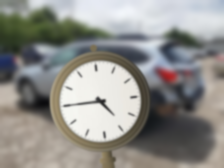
{"hour": 4, "minute": 45}
